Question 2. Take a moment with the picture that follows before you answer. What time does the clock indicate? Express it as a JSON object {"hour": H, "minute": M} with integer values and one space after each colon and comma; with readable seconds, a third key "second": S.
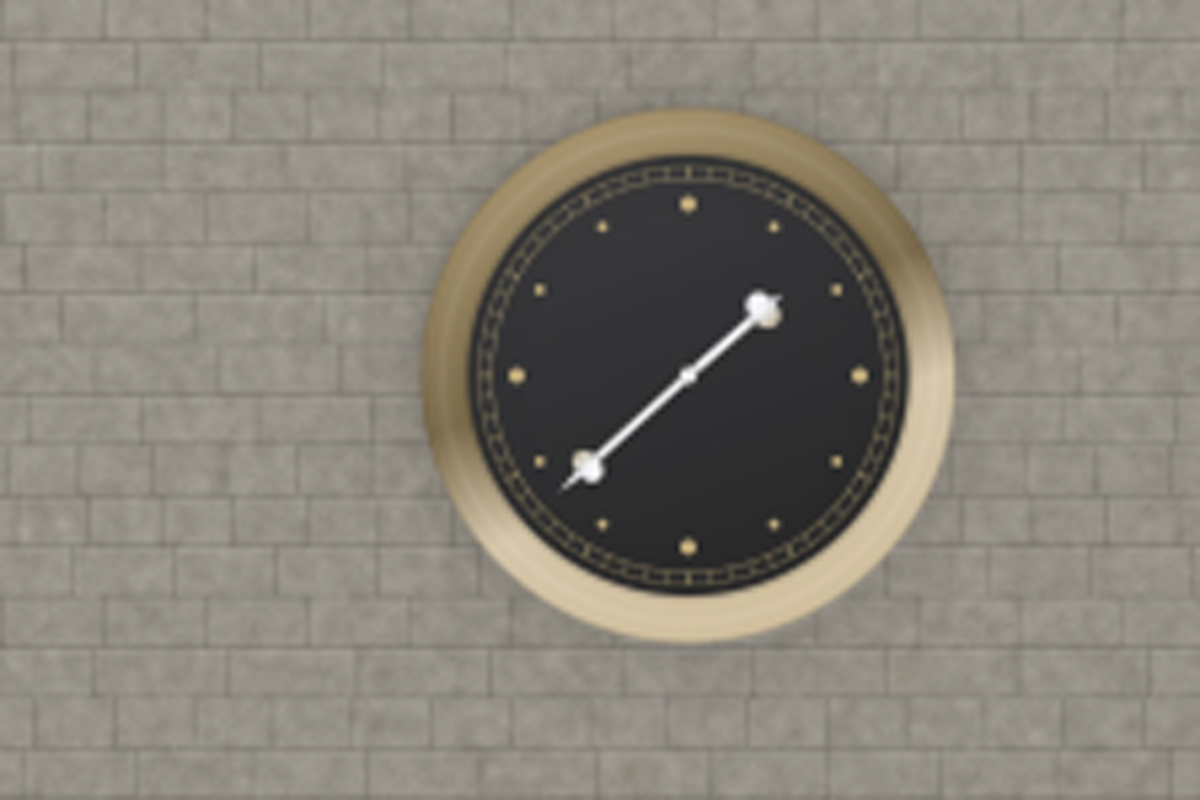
{"hour": 1, "minute": 38}
